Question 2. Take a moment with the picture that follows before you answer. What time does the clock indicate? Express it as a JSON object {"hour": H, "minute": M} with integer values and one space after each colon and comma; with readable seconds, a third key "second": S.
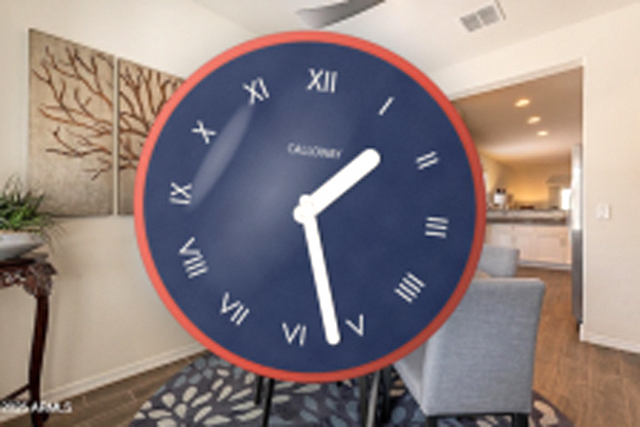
{"hour": 1, "minute": 27}
